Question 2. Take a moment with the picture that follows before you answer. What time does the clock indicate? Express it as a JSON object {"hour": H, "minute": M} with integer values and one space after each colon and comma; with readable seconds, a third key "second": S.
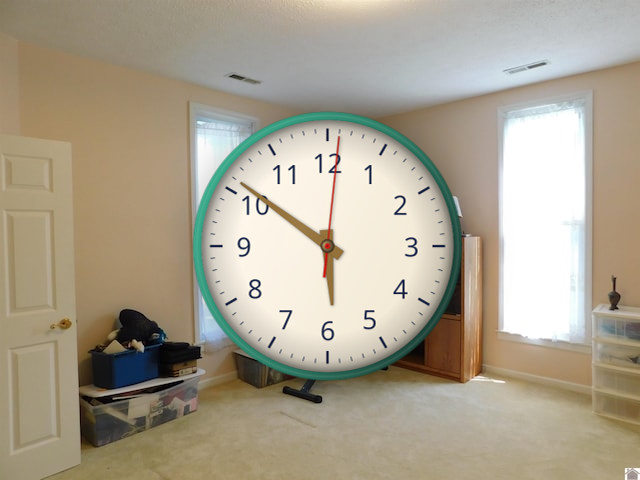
{"hour": 5, "minute": 51, "second": 1}
